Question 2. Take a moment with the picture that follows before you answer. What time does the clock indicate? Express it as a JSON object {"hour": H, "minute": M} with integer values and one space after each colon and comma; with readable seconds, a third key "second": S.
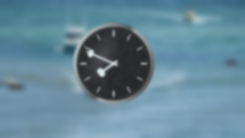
{"hour": 7, "minute": 49}
